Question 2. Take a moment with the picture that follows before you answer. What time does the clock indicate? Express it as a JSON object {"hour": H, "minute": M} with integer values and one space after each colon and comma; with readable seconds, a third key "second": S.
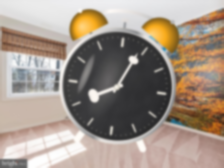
{"hour": 8, "minute": 4}
